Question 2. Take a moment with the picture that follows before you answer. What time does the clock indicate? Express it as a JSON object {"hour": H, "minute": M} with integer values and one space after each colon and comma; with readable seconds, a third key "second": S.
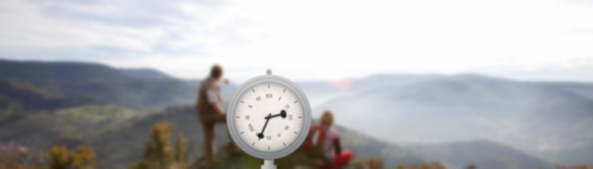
{"hour": 2, "minute": 34}
